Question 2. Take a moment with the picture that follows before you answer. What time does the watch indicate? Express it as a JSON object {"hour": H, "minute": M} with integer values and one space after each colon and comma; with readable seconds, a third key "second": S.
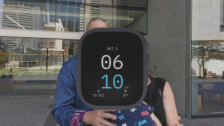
{"hour": 6, "minute": 10}
